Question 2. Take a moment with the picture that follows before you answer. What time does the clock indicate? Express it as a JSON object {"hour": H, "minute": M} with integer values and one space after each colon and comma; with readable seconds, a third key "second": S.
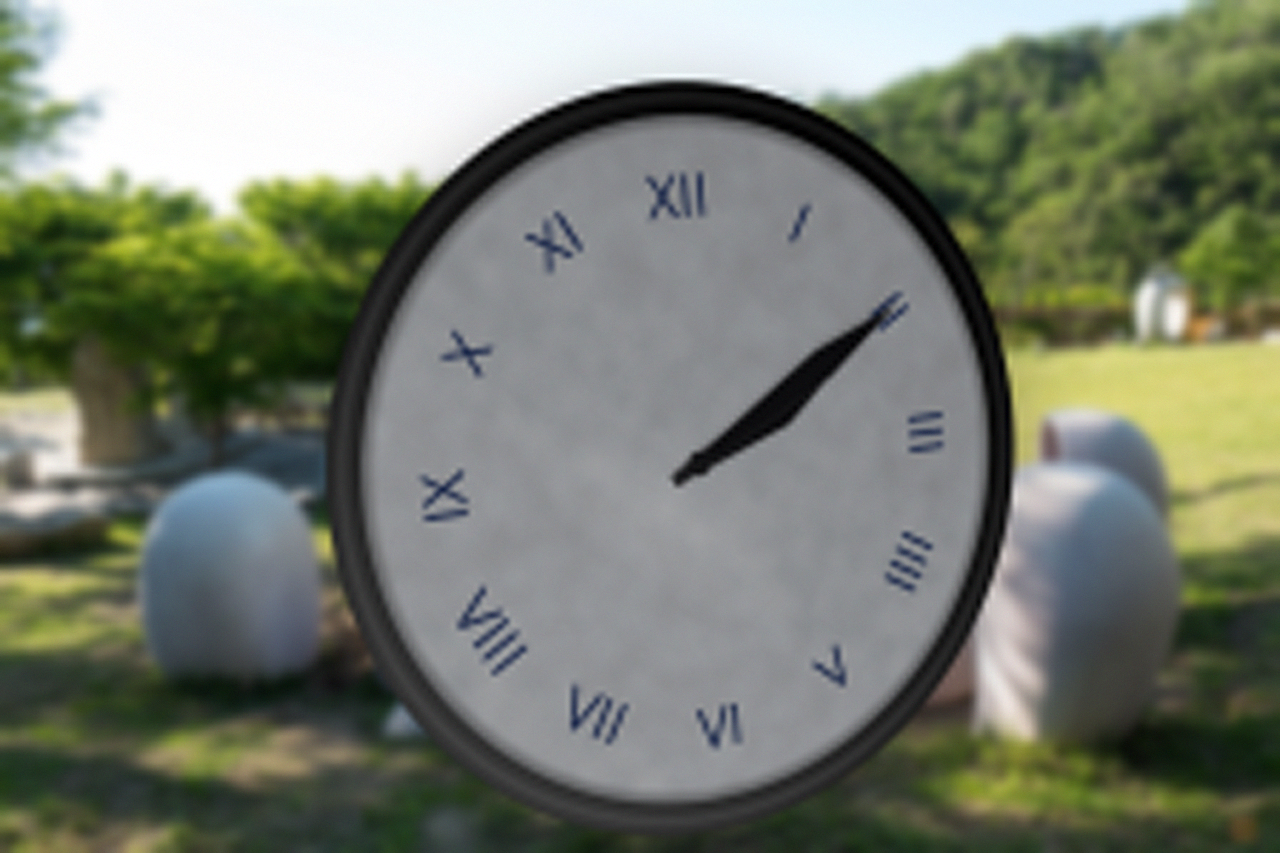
{"hour": 2, "minute": 10}
